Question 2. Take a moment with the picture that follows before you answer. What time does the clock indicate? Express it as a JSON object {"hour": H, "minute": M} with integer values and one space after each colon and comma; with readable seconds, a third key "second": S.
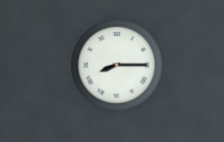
{"hour": 8, "minute": 15}
